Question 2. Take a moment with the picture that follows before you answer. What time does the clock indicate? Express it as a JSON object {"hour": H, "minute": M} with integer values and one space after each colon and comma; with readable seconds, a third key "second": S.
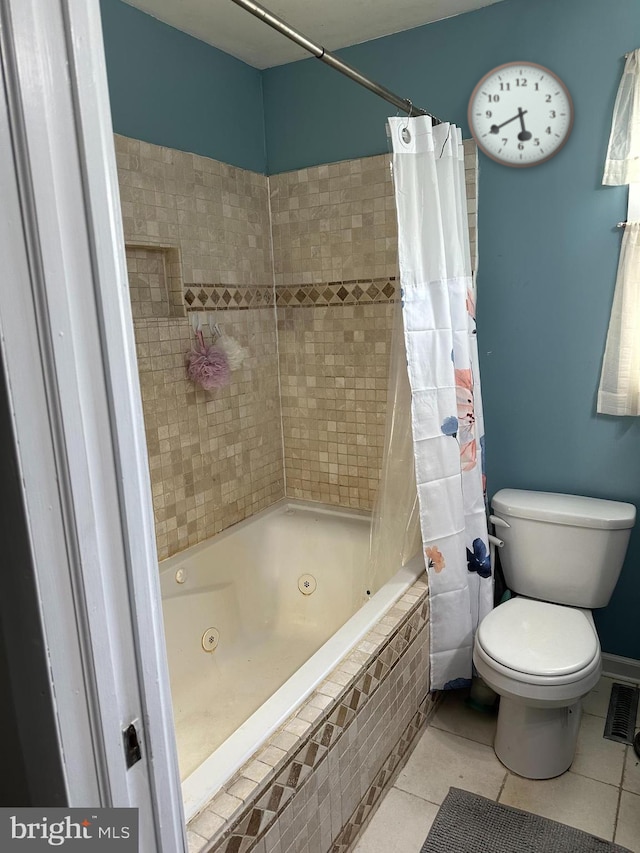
{"hour": 5, "minute": 40}
